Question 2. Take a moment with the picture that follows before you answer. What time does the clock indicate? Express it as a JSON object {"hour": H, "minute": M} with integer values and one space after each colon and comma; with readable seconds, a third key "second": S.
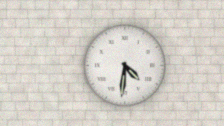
{"hour": 4, "minute": 31}
